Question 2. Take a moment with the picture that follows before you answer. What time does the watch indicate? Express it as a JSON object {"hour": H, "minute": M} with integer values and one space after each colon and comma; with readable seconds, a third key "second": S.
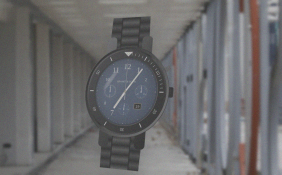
{"hour": 7, "minute": 6}
